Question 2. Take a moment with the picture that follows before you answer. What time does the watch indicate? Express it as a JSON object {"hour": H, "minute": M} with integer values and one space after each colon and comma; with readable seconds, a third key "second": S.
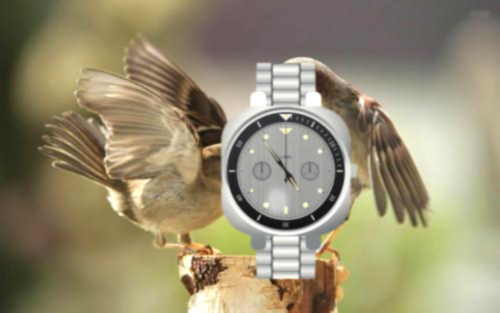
{"hour": 4, "minute": 54}
